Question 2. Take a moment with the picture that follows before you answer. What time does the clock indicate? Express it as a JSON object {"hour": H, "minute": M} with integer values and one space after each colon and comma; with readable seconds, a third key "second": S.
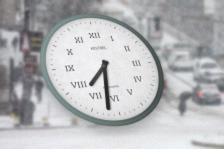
{"hour": 7, "minute": 32}
